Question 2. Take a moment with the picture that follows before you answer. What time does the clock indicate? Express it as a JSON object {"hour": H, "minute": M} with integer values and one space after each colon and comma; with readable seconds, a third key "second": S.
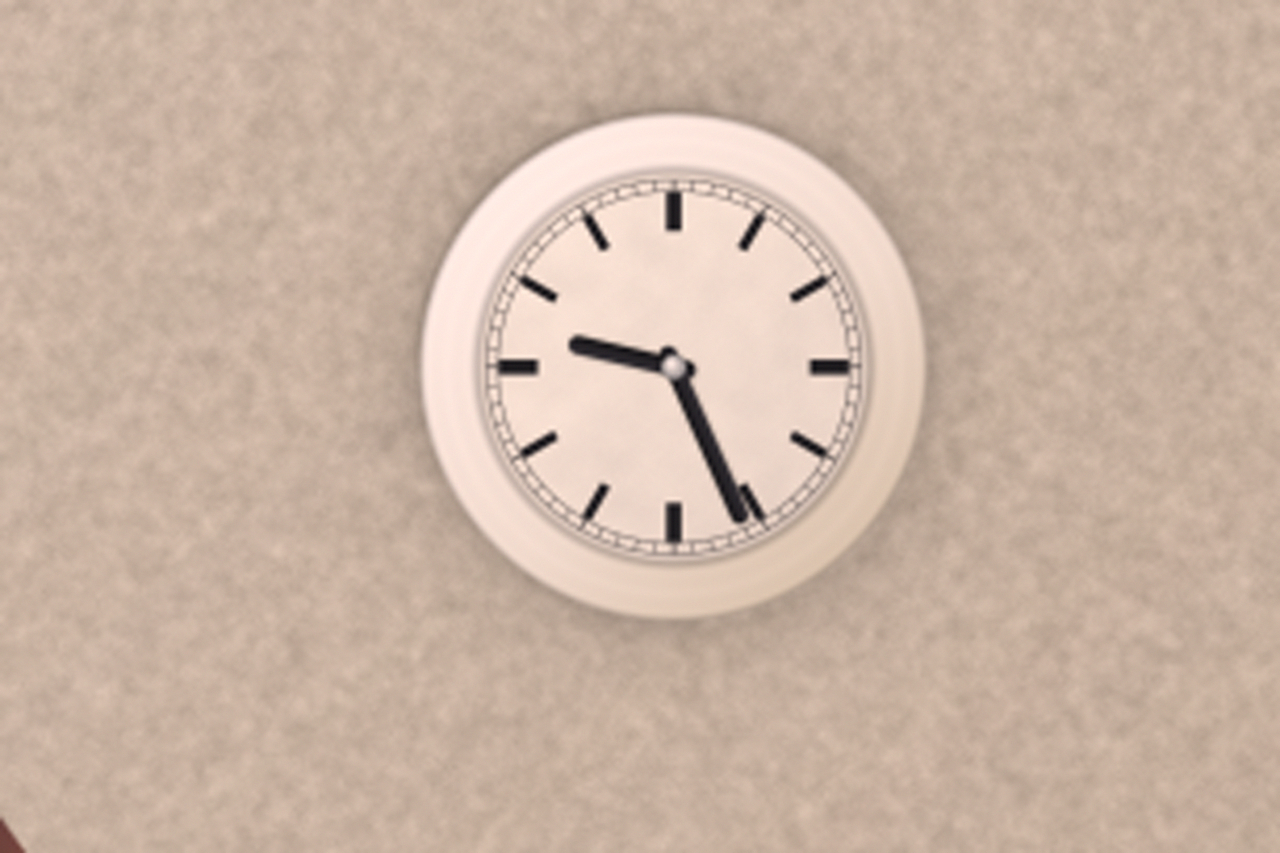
{"hour": 9, "minute": 26}
